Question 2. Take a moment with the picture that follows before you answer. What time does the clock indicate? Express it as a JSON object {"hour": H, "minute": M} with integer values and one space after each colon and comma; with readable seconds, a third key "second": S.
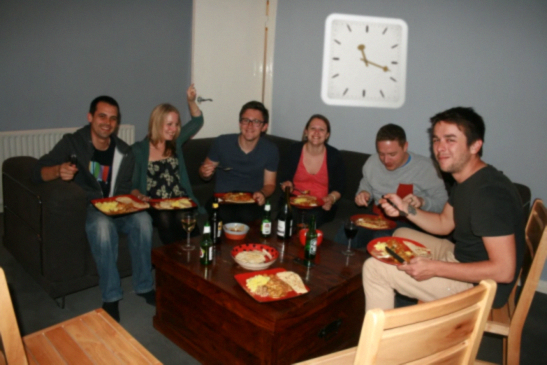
{"hour": 11, "minute": 18}
